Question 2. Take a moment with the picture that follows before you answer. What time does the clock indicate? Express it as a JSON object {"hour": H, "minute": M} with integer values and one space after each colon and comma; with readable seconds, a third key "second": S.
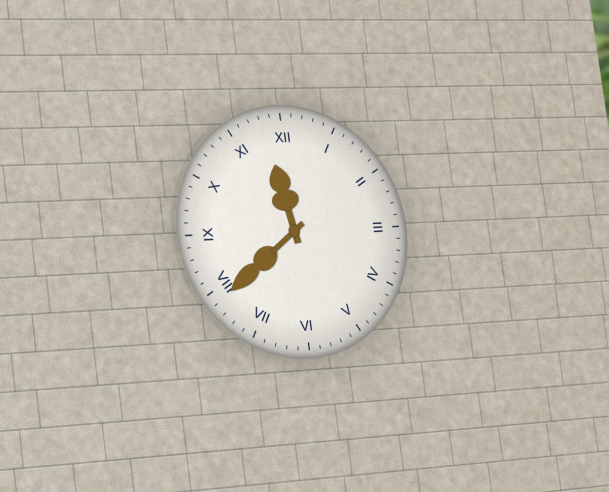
{"hour": 11, "minute": 39}
